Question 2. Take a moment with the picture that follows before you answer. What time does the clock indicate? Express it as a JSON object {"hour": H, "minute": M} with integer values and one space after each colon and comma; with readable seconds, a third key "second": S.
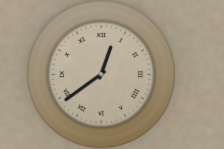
{"hour": 12, "minute": 39}
